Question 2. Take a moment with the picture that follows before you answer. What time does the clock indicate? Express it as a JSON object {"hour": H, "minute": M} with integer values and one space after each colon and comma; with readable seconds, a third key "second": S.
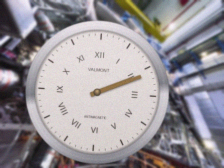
{"hour": 2, "minute": 11}
